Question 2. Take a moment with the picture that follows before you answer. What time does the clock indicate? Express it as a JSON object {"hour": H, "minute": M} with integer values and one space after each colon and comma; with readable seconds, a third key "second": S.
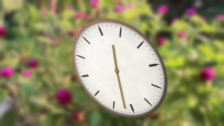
{"hour": 12, "minute": 32}
